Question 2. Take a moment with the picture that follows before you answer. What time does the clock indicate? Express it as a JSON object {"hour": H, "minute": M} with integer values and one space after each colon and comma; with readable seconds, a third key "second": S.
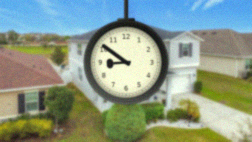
{"hour": 8, "minute": 51}
